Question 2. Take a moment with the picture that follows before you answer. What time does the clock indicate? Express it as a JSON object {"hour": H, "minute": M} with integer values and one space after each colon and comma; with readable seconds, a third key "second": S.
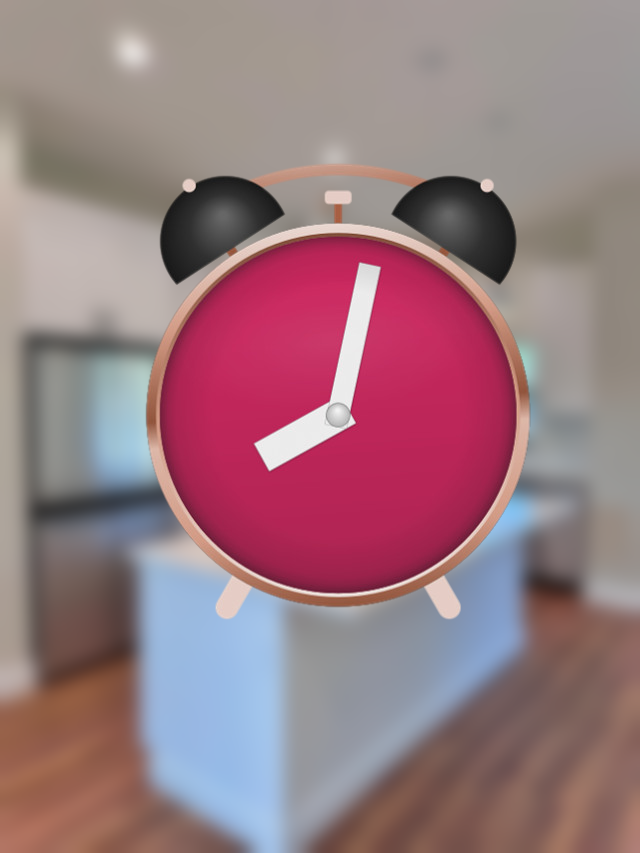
{"hour": 8, "minute": 2}
